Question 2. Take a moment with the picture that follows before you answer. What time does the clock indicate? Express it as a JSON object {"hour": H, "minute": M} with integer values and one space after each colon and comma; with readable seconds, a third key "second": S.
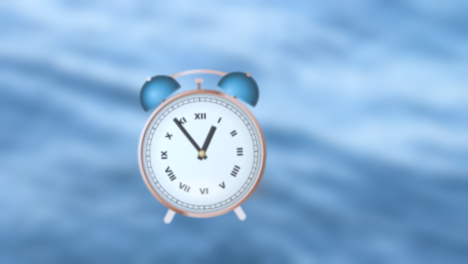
{"hour": 12, "minute": 54}
